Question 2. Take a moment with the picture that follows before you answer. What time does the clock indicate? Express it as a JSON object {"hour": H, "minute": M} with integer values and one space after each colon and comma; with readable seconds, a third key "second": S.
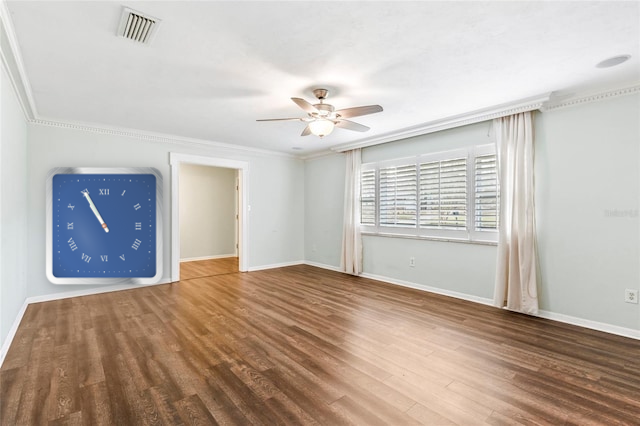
{"hour": 10, "minute": 55}
